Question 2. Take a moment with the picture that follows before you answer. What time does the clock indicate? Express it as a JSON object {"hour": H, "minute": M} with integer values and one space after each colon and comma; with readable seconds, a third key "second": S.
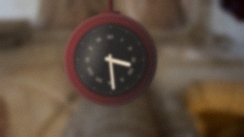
{"hour": 3, "minute": 29}
